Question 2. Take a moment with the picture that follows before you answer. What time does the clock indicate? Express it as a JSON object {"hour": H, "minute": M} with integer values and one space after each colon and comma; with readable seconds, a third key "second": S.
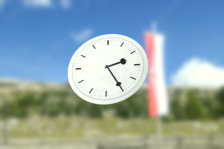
{"hour": 2, "minute": 25}
